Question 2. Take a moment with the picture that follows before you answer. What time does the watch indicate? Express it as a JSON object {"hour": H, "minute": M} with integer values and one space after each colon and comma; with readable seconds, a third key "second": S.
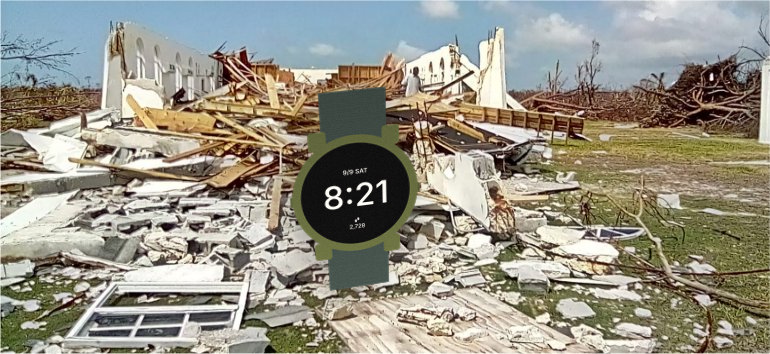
{"hour": 8, "minute": 21}
